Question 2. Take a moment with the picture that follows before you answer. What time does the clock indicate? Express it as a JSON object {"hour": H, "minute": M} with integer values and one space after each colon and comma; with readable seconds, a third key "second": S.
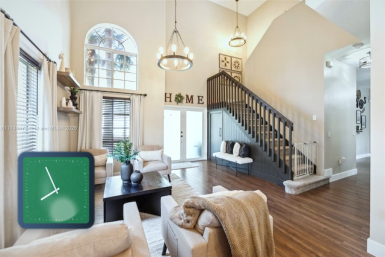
{"hour": 7, "minute": 56}
